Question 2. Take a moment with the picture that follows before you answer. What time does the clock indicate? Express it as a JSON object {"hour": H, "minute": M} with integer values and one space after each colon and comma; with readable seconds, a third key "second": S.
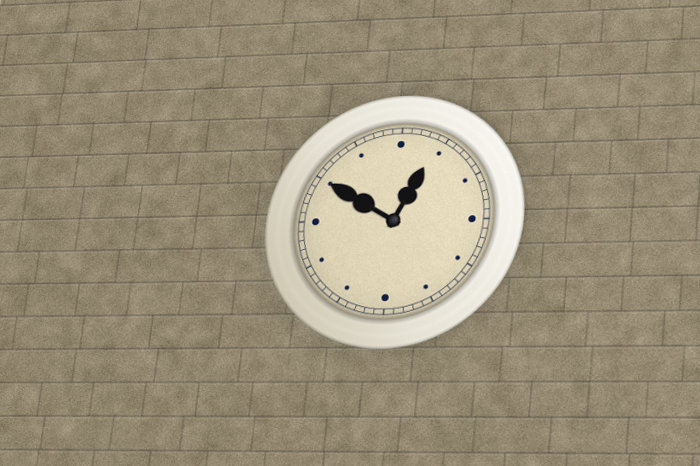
{"hour": 12, "minute": 50}
